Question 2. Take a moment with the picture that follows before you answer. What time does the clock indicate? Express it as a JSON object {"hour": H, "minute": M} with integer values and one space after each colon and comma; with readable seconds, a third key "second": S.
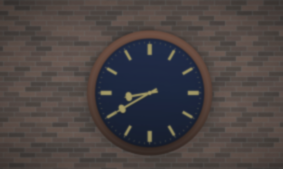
{"hour": 8, "minute": 40}
